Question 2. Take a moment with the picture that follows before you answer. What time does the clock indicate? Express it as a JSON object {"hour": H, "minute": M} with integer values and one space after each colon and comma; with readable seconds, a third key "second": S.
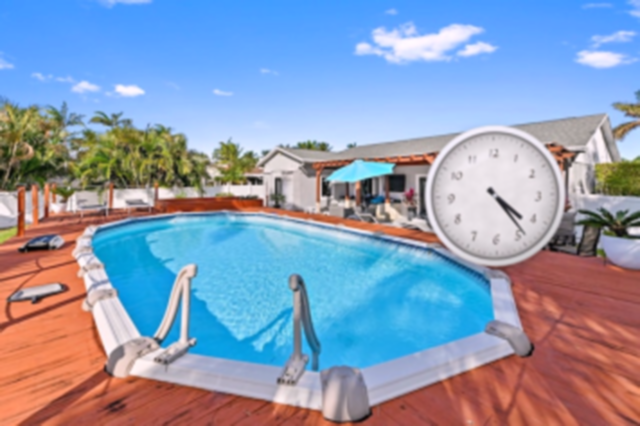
{"hour": 4, "minute": 24}
